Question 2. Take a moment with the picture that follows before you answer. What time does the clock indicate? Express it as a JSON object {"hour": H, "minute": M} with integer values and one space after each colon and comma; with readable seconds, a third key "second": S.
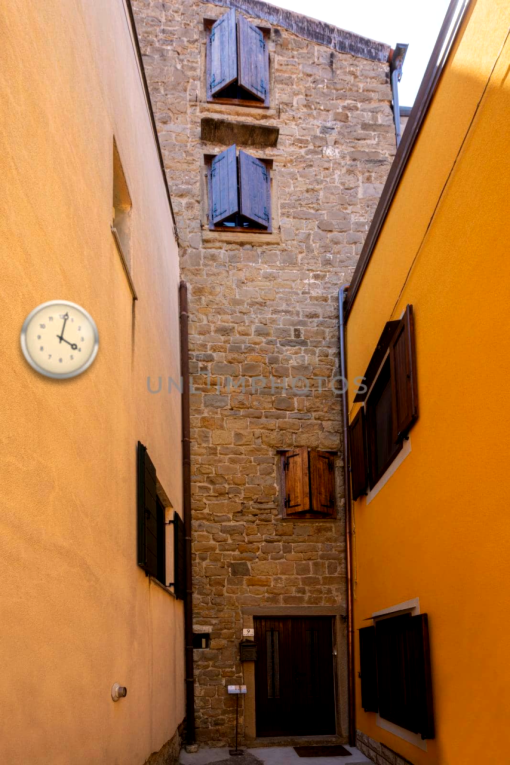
{"hour": 4, "minute": 2}
